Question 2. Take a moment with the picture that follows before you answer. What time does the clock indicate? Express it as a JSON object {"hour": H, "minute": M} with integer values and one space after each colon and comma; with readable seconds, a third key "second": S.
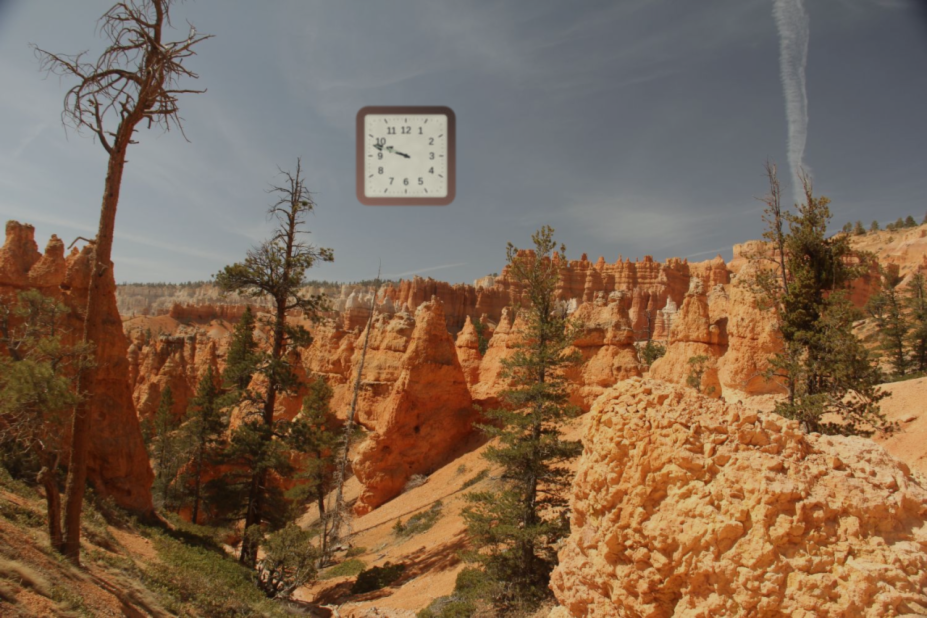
{"hour": 9, "minute": 48}
